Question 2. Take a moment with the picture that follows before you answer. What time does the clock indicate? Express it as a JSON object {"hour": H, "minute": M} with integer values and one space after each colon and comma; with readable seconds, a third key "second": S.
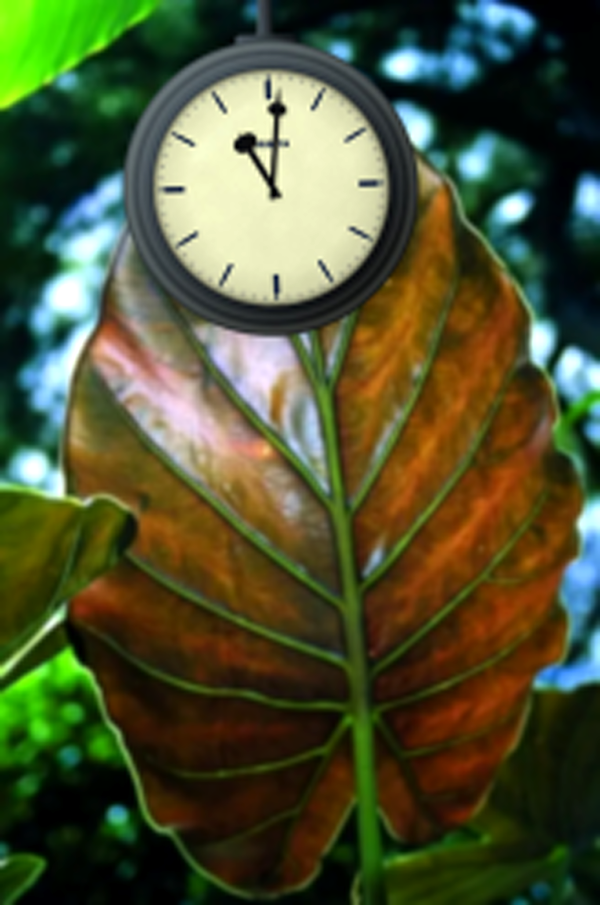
{"hour": 11, "minute": 1}
